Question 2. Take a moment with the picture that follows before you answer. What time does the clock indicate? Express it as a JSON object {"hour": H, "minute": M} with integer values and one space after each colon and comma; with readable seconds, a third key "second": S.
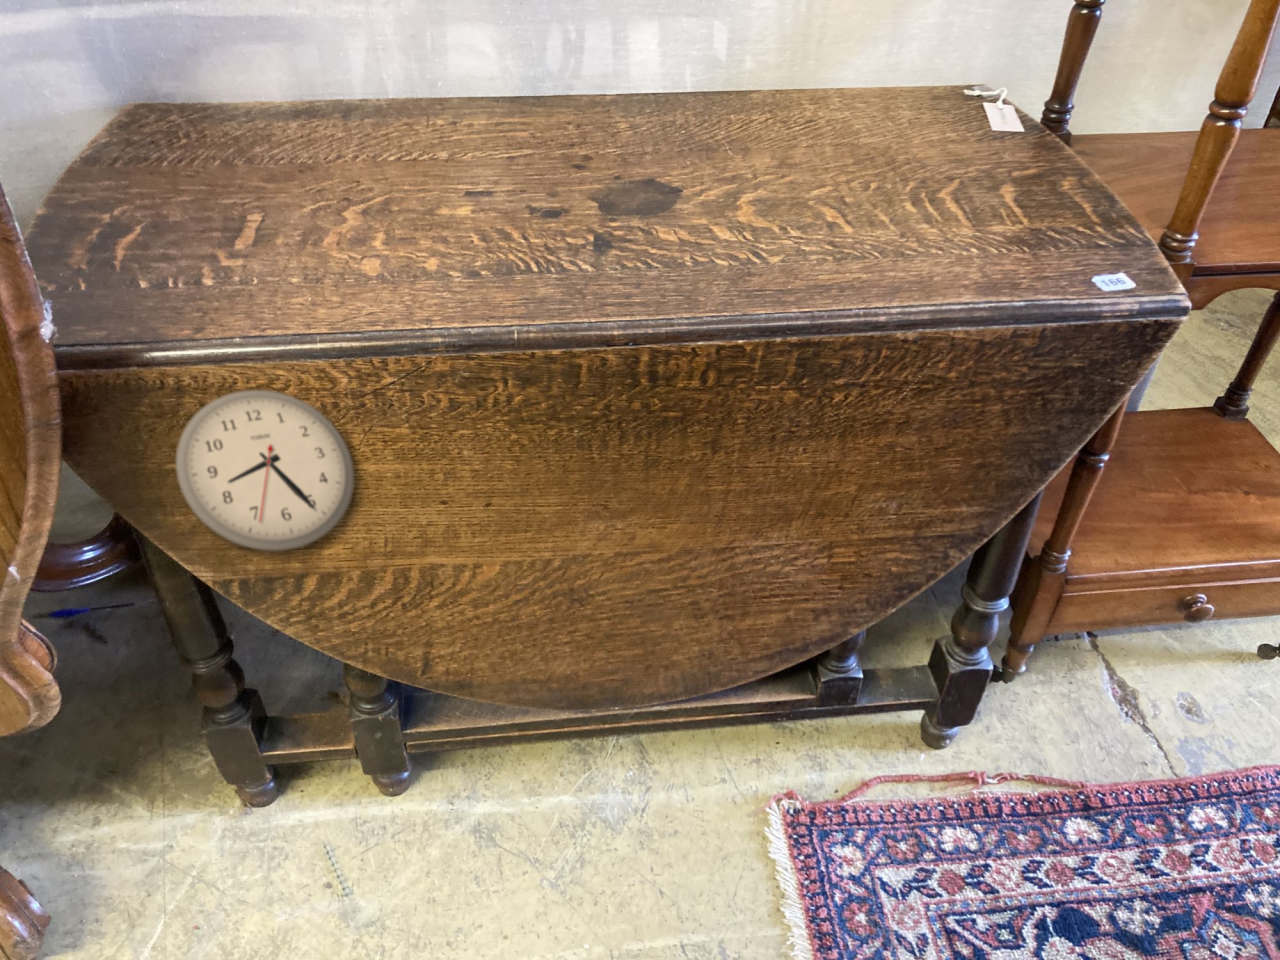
{"hour": 8, "minute": 25, "second": 34}
